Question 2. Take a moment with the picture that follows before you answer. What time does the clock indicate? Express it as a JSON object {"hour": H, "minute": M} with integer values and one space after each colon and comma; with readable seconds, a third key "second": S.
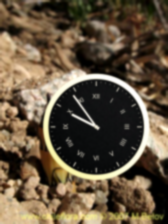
{"hour": 9, "minute": 54}
